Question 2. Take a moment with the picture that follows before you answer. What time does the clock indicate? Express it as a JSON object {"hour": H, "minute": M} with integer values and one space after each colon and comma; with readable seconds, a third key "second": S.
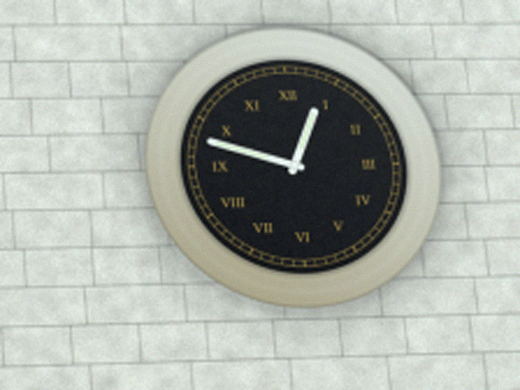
{"hour": 12, "minute": 48}
